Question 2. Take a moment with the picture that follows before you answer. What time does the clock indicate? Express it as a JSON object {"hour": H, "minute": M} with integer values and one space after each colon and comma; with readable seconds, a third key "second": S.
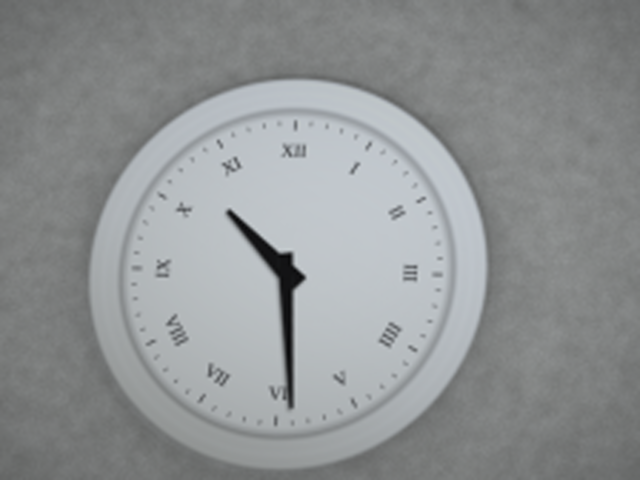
{"hour": 10, "minute": 29}
